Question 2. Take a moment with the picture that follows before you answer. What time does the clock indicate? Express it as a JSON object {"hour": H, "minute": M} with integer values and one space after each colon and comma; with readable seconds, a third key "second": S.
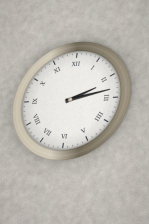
{"hour": 2, "minute": 13}
